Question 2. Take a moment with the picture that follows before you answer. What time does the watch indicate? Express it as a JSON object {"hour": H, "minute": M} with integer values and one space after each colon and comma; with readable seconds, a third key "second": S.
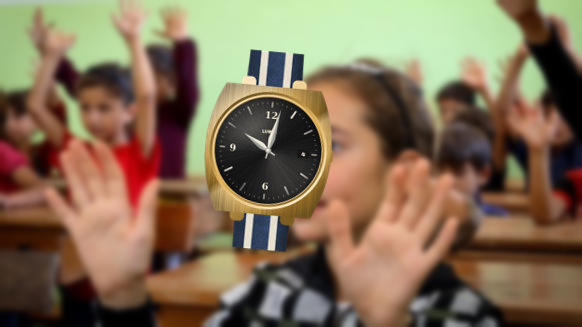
{"hour": 10, "minute": 2}
